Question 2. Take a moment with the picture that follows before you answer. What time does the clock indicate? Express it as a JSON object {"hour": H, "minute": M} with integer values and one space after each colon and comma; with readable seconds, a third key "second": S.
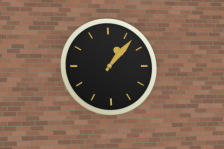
{"hour": 1, "minute": 7}
